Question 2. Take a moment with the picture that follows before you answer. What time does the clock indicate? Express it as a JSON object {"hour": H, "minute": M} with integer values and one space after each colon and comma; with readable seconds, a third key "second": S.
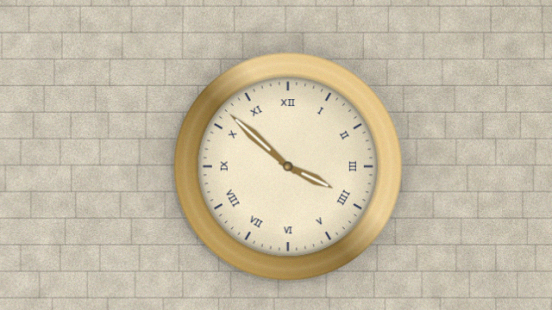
{"hour": 3, "minute": 52}
